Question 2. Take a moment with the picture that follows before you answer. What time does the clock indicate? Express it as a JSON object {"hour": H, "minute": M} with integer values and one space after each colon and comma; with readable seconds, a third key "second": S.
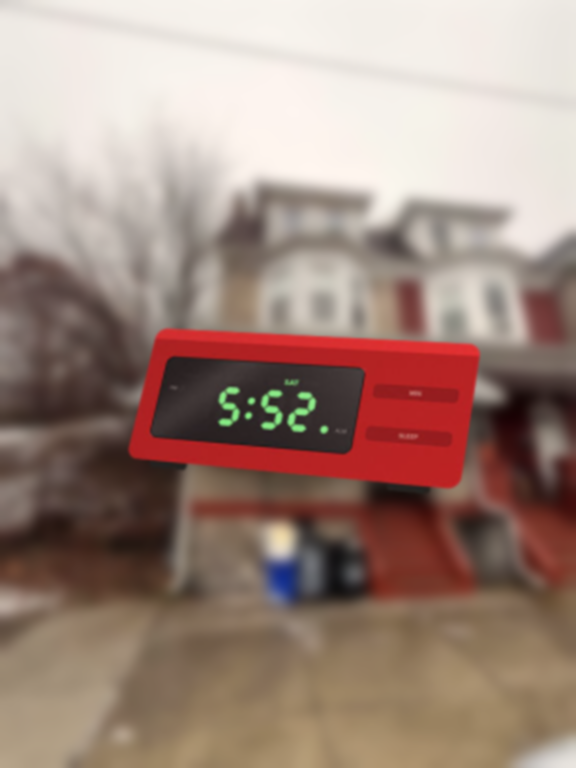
{"hour": 5, "minute": 52}
